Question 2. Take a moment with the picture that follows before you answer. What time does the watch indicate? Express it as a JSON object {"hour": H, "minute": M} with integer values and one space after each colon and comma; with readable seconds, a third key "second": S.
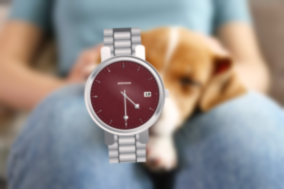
{"hour": 4, "minute": 30}
